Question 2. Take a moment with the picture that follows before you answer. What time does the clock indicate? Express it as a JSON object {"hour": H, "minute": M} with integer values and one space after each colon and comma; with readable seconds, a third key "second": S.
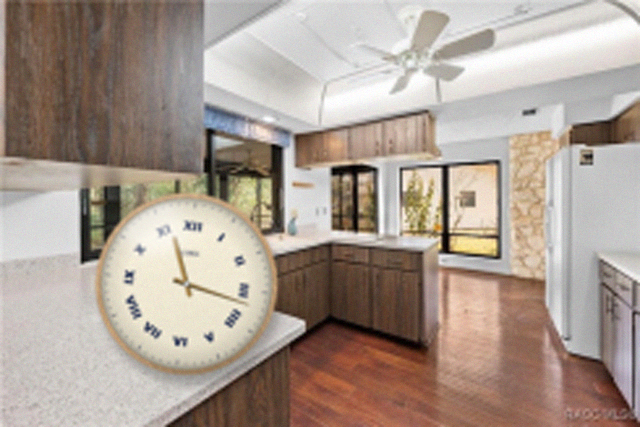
{"hour": 11, "minute": 17}
